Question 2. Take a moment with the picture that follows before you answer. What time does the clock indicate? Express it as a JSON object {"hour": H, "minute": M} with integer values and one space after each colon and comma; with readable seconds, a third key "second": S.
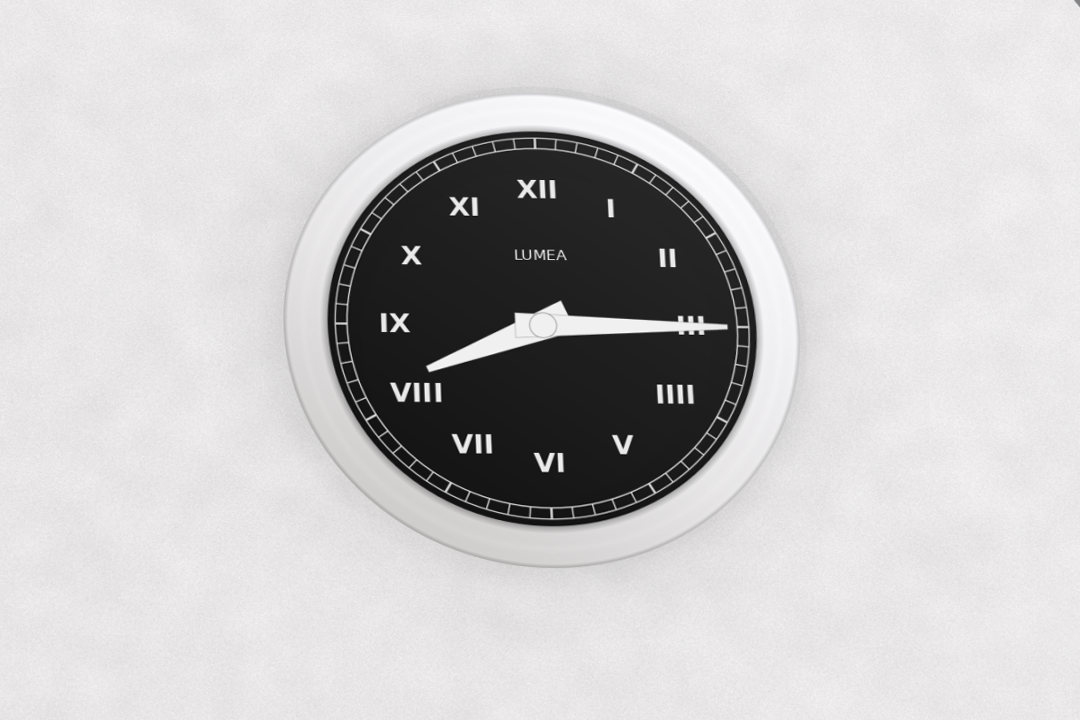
{"hour": 8, "minute": 15}
